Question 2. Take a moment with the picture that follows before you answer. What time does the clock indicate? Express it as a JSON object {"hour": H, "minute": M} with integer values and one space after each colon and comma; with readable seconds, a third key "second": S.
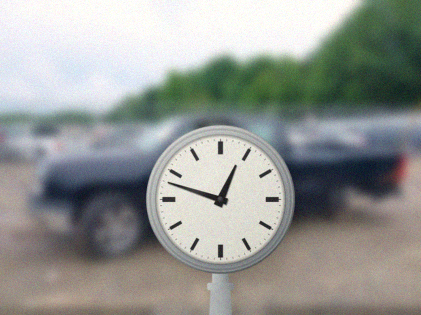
{"hour": 12, "minute": 48}
